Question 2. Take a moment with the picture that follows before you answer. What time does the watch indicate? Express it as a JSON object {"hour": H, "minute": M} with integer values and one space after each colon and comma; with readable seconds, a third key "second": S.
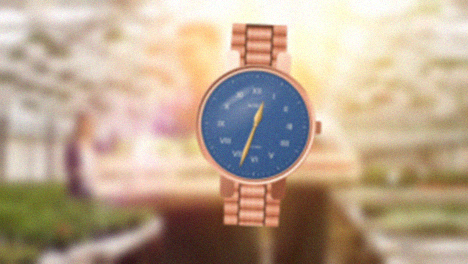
{"hour": 12, "minute": 33}
